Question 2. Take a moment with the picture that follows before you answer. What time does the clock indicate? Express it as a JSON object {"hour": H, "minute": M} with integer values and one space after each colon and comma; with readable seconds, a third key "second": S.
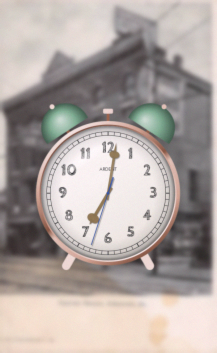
{"hour": 7, "minute": 1, "second": 33}
